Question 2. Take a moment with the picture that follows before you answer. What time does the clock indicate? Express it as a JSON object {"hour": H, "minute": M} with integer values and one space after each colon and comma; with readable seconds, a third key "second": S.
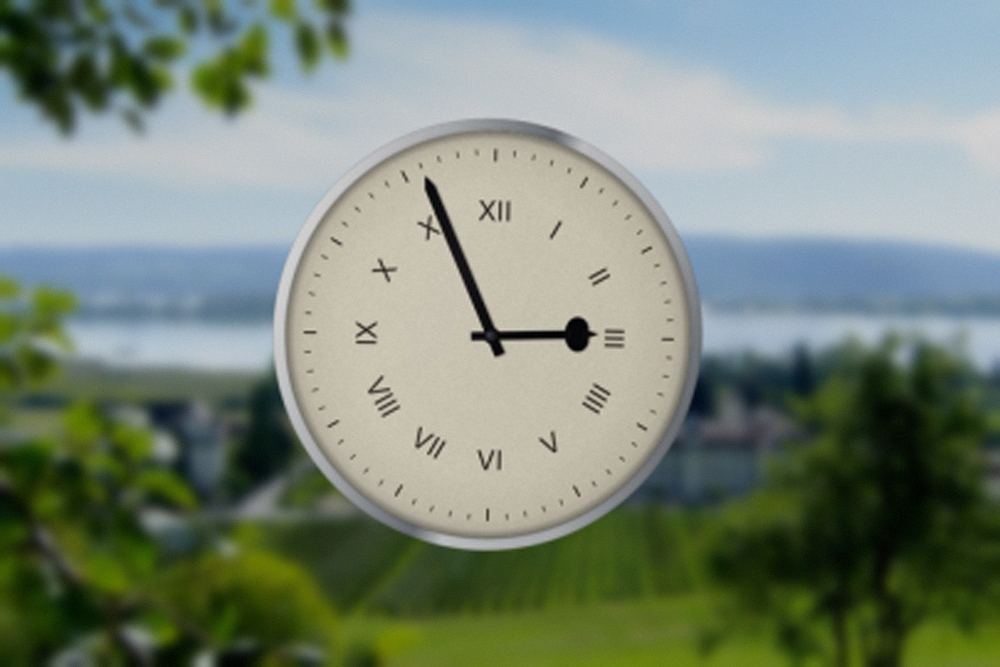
{"hour": 2, "minute": 56}
